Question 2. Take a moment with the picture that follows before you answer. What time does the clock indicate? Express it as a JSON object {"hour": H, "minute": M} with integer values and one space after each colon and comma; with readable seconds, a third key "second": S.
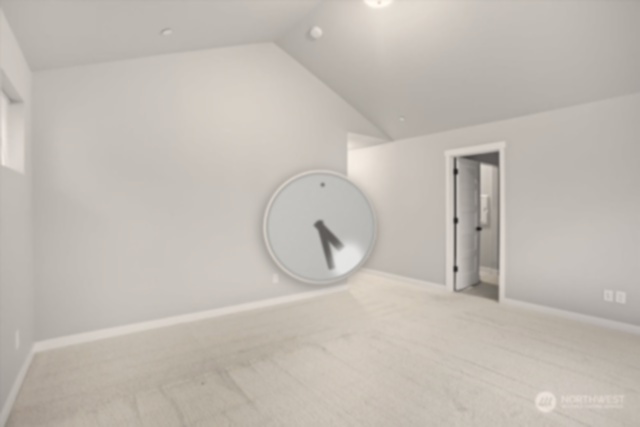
{"hour": 4, "minute": 27}
